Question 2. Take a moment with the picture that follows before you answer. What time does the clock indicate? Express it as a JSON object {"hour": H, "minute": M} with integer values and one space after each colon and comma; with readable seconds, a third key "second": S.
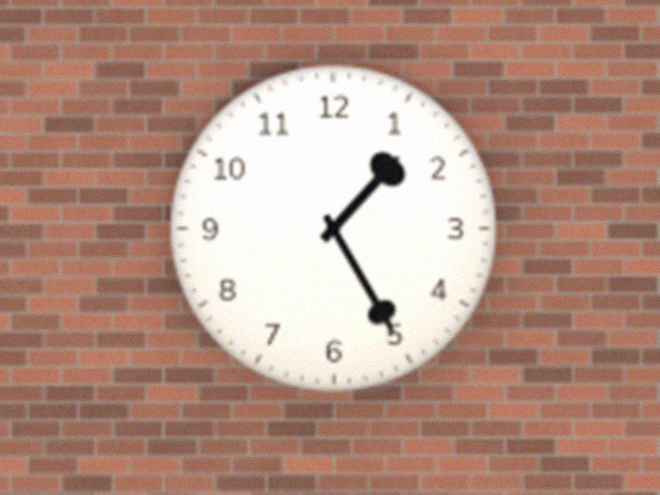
{"hour": 1, "minute": 25}
